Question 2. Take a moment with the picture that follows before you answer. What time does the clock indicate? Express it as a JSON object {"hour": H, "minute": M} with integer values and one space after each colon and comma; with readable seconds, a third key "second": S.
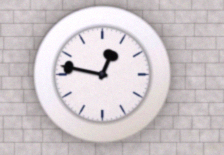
{"hour": 12, "minute": 47}
